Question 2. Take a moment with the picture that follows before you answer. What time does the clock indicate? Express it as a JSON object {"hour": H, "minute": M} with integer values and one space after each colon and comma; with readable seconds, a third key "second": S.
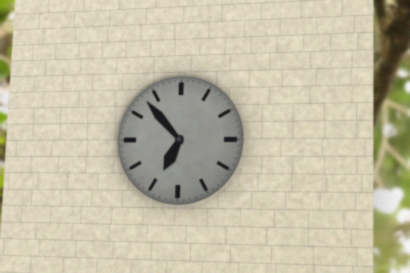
{"hour": 6, "minute": 53}
